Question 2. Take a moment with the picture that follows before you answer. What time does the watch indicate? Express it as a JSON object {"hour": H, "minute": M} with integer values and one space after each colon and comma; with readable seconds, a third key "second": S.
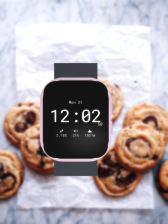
{"hour": 12, "minute": 2}
